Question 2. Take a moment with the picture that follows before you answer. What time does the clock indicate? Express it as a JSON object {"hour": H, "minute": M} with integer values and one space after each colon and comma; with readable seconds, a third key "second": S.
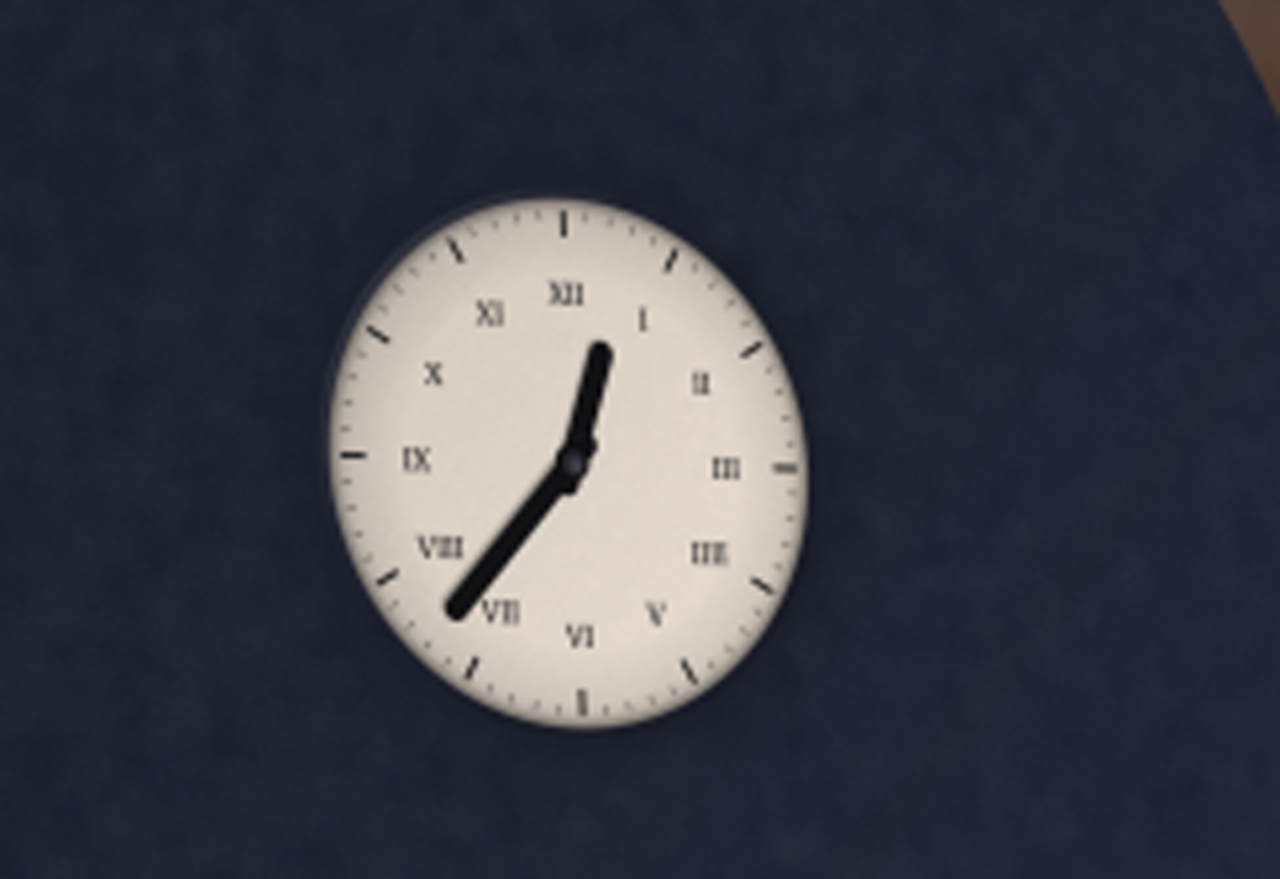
{"hour": 12, "minute": 37}
